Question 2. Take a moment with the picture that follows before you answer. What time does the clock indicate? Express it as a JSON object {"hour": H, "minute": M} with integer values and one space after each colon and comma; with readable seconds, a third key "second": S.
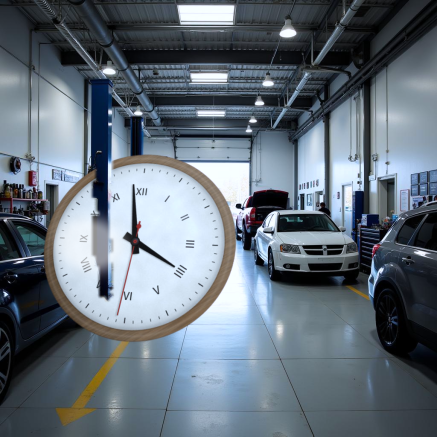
{"hour": 3, "minute": 58, "second": 31}
